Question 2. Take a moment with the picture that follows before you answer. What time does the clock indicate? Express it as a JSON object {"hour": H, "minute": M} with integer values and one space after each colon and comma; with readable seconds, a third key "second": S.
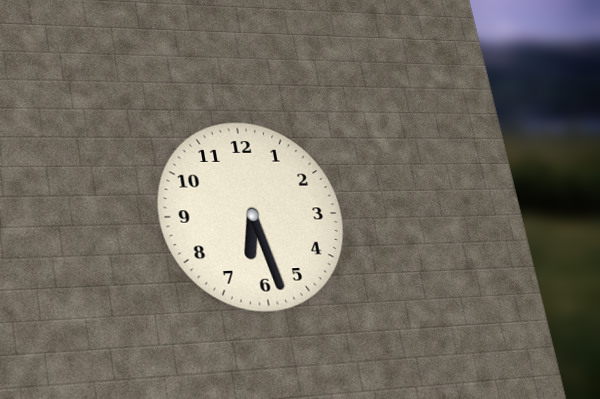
{"hour": 6, "minute": 28}
